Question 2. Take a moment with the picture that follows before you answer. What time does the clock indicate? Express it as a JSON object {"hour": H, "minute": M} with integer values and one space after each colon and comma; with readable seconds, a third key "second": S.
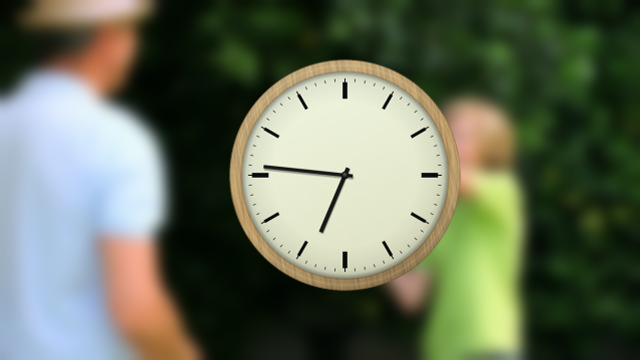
{"hour": 6, "minute": 46}
